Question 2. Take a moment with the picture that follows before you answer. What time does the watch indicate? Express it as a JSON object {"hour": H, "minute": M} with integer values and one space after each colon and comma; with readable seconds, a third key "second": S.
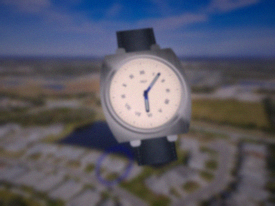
{"hour": 6, "minute": 7}
